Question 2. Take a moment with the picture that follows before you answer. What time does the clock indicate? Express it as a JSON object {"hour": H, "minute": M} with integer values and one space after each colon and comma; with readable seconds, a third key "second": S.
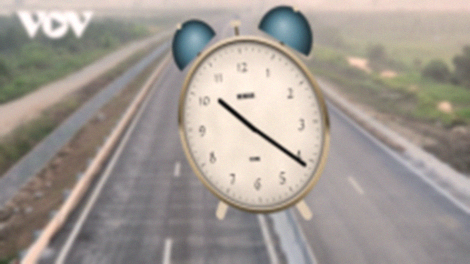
{"hour": 10, "minute": 21}
